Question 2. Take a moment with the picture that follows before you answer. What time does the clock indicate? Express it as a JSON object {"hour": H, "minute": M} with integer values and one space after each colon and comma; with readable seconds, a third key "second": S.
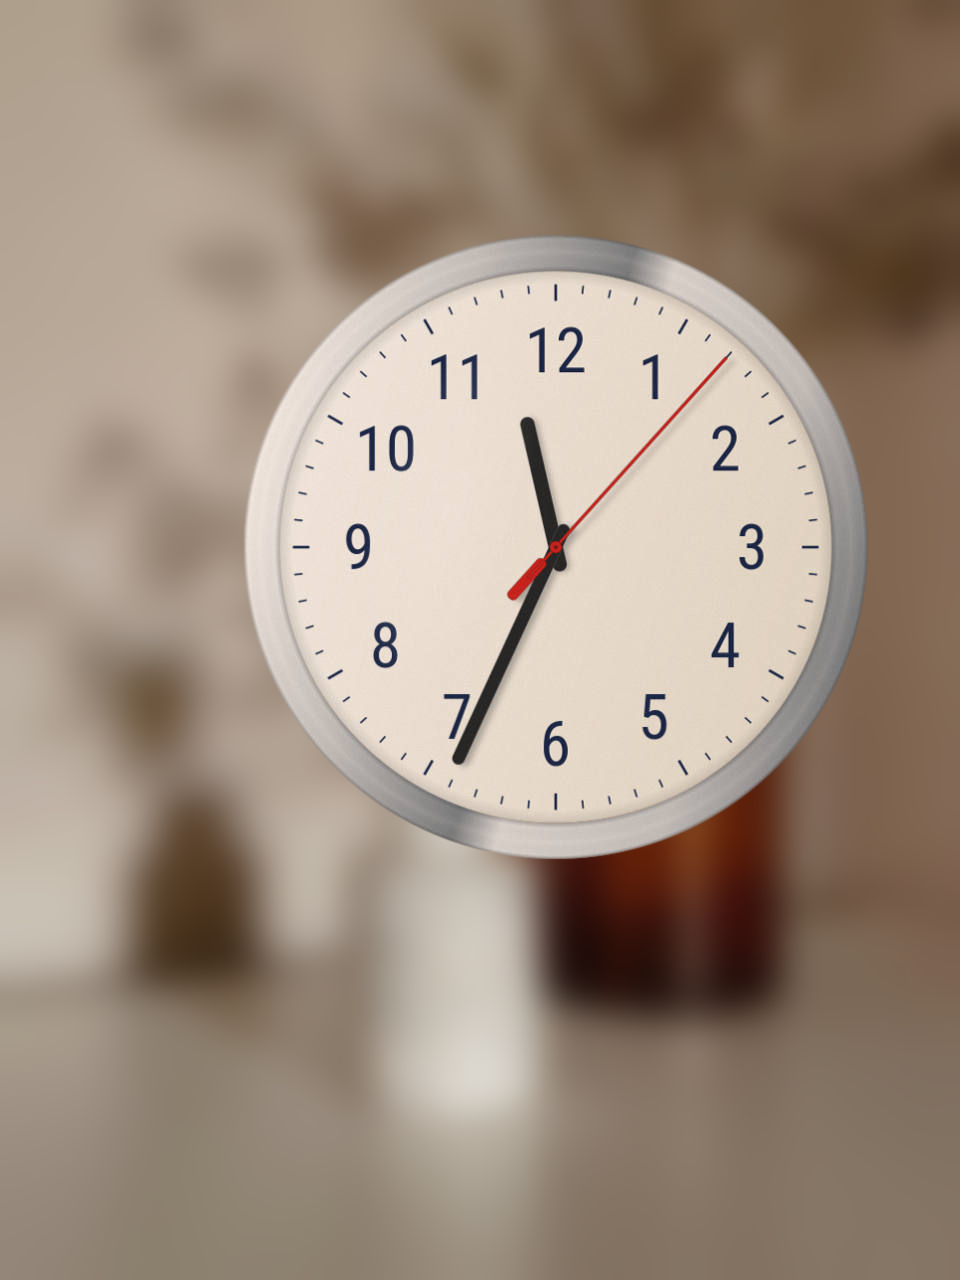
{"hour": 11, "minute": 34, "second": 7}
